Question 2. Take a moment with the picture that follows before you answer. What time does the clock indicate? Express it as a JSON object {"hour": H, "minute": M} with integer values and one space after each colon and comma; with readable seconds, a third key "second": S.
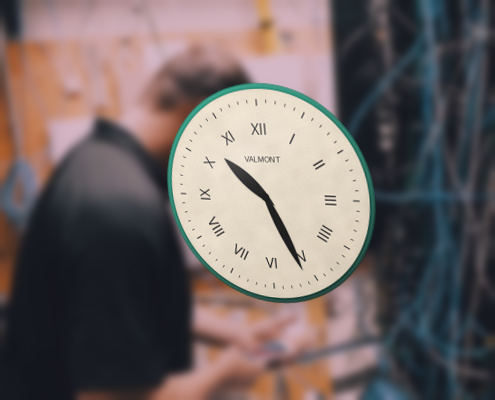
{"hour": 10, "minute": 26}
